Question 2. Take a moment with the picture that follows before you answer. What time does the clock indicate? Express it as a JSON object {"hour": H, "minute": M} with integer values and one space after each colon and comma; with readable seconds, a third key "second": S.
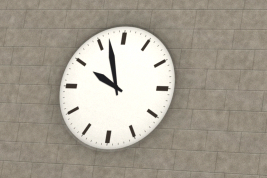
{"hour": 9, "minute": 57}
